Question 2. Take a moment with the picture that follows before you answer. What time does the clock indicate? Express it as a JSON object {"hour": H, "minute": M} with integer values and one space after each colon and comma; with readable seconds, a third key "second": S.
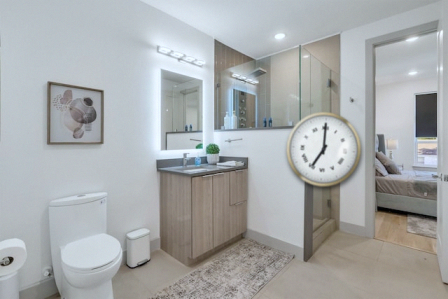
{"hour": 7, "minute": 0}
